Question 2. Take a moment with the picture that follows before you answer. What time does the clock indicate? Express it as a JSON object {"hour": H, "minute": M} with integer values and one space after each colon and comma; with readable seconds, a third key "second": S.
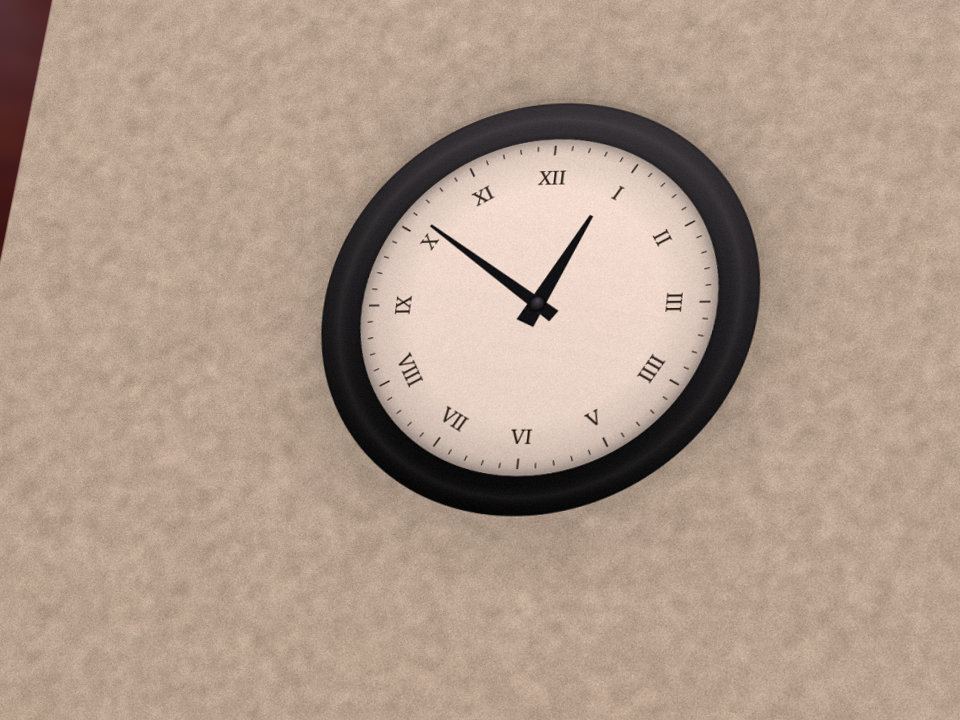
{"hour": 12, "minute": 51}
